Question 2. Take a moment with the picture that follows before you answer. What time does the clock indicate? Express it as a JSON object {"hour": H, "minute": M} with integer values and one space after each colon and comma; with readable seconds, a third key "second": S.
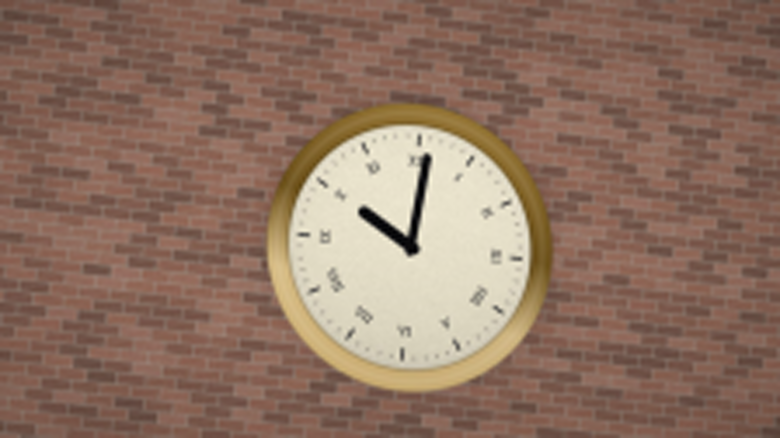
{"hour": 10, "minute": 1}
